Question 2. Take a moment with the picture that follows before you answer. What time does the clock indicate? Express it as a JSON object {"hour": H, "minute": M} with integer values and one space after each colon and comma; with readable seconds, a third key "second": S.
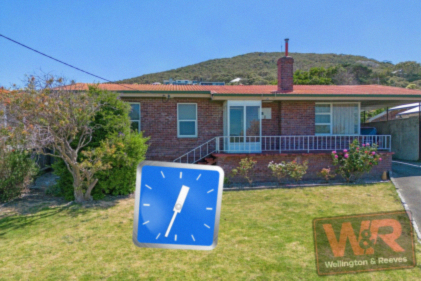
{"hour": 12, "minute": 33}
